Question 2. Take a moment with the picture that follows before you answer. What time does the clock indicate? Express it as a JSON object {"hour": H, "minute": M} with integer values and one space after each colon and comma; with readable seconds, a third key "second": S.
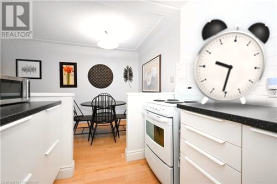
{"hour": 9, "minute": 31}
